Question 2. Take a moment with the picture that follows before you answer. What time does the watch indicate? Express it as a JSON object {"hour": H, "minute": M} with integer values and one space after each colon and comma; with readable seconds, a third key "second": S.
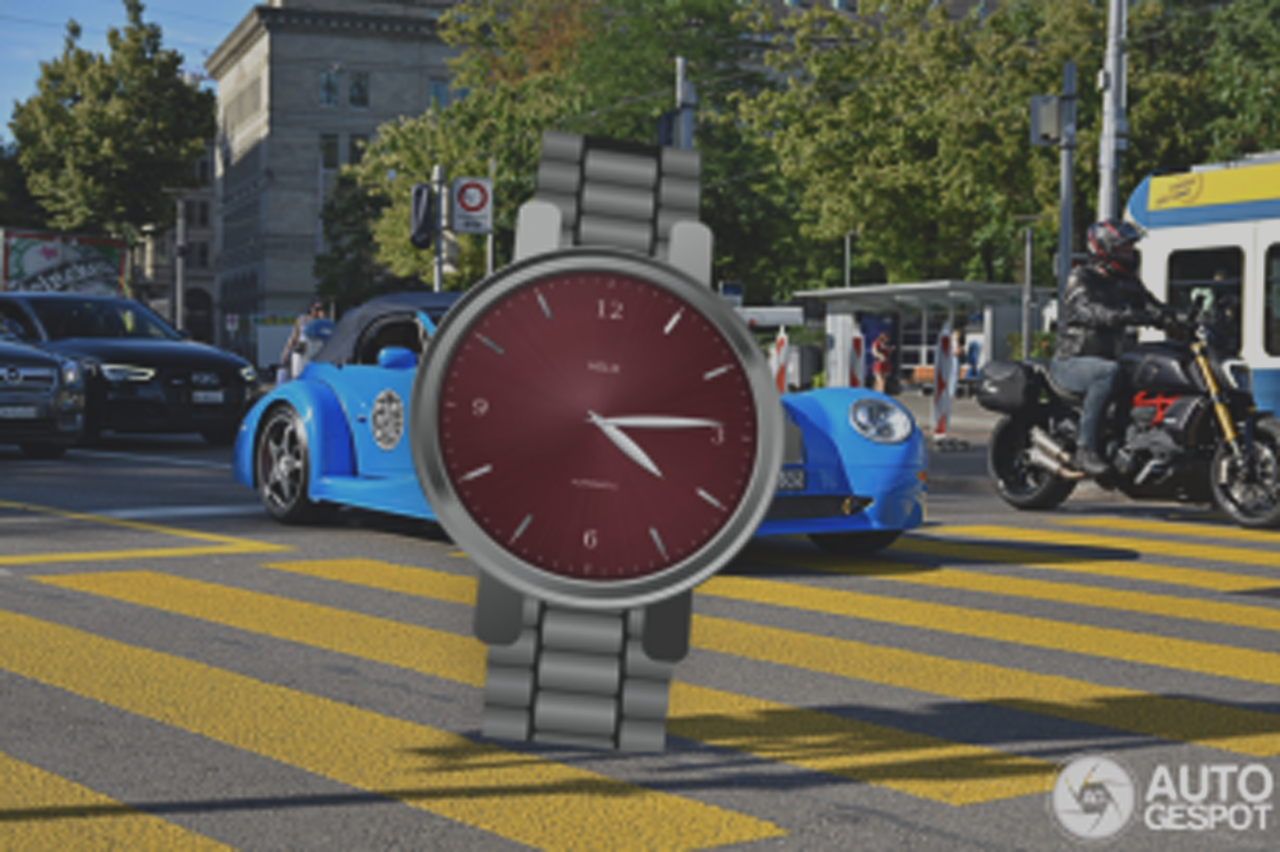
{"hour": 4, "minute": 14}
